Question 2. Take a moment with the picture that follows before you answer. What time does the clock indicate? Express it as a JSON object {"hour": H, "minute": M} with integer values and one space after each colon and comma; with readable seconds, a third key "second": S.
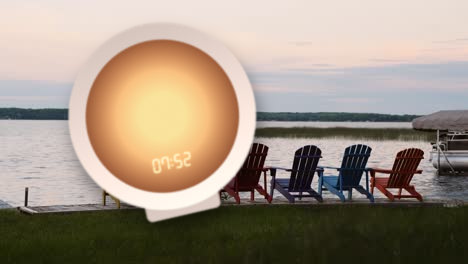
{"hour": 7, "minute": 52}
